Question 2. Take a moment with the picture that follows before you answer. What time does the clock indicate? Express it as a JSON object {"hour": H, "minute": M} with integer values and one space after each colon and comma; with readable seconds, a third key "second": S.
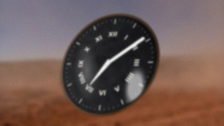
{"hour": 7, "minute": 9}
